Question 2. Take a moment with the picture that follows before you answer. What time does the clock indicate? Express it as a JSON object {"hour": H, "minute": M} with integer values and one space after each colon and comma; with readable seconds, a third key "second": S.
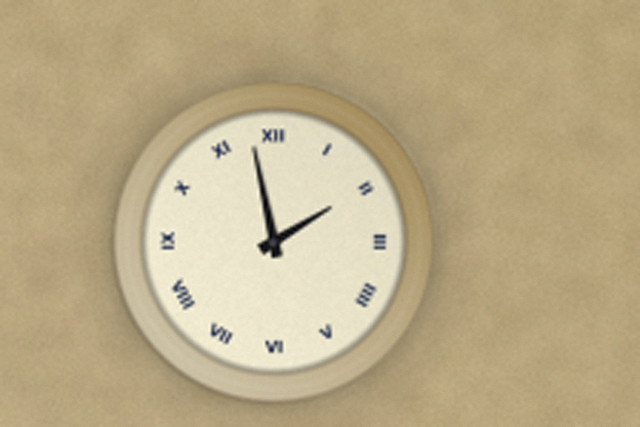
{"hour": 1, "minute": 58}
